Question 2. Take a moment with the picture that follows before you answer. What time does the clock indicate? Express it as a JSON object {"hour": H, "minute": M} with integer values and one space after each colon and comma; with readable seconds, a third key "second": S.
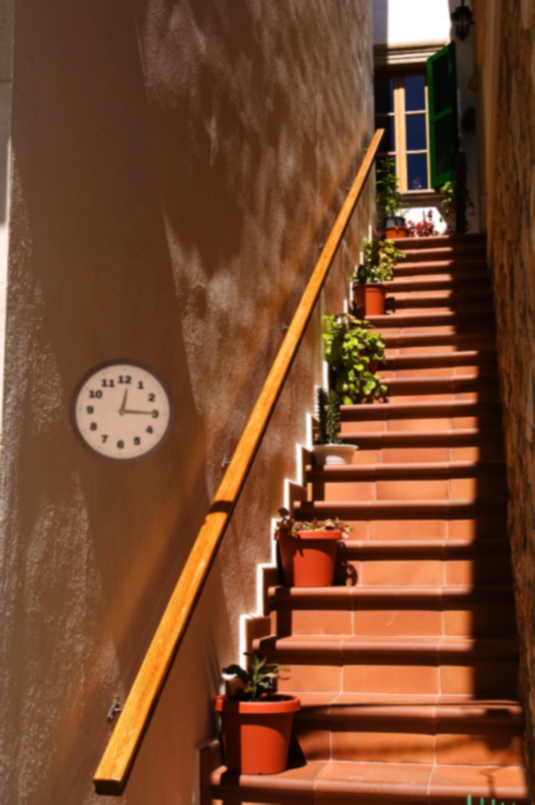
{"hour": 12, "minute": 15}
